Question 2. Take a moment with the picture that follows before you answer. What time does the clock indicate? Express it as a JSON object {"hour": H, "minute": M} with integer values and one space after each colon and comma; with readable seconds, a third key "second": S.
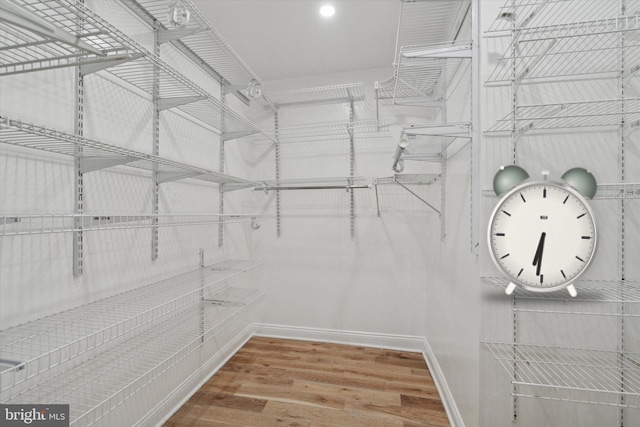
{"hour": 6, "minute": 31}
